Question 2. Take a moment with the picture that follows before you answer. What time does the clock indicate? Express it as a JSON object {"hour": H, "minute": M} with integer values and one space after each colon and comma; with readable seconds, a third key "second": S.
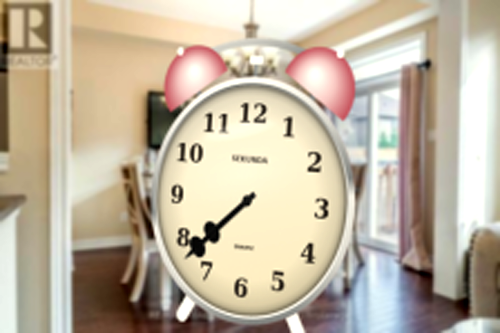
{"hour": 7, "minute": 38}
